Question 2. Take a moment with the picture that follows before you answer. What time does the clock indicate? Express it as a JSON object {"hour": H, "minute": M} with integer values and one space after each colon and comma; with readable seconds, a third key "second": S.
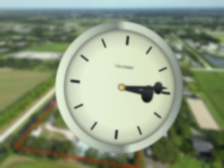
{"hour": 3, "minute": 14}
